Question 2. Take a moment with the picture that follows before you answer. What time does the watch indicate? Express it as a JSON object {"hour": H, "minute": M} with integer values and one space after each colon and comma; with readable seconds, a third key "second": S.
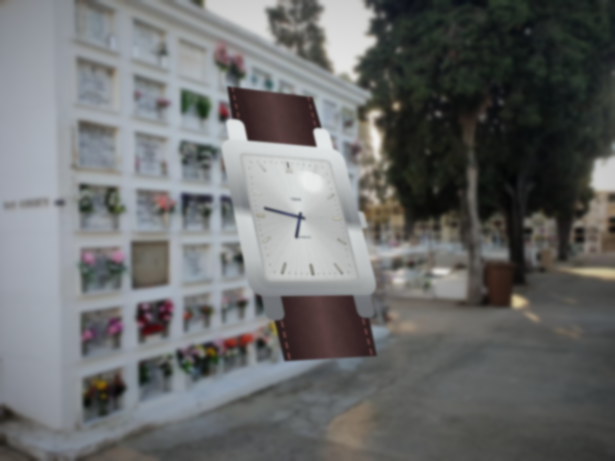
{"hour": 6, "minute": 47}
